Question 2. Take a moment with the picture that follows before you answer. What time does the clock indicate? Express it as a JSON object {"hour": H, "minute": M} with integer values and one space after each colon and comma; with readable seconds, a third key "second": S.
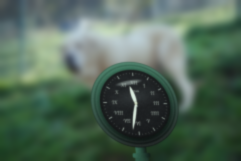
{"hour": 11, "minute": 32}
